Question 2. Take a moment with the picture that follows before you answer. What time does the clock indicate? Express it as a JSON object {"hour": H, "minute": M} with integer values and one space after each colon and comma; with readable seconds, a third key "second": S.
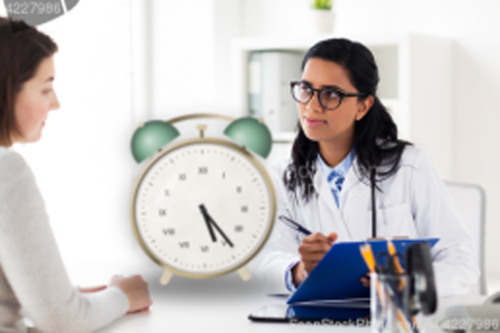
{"hour": 5, "minute": 24}
